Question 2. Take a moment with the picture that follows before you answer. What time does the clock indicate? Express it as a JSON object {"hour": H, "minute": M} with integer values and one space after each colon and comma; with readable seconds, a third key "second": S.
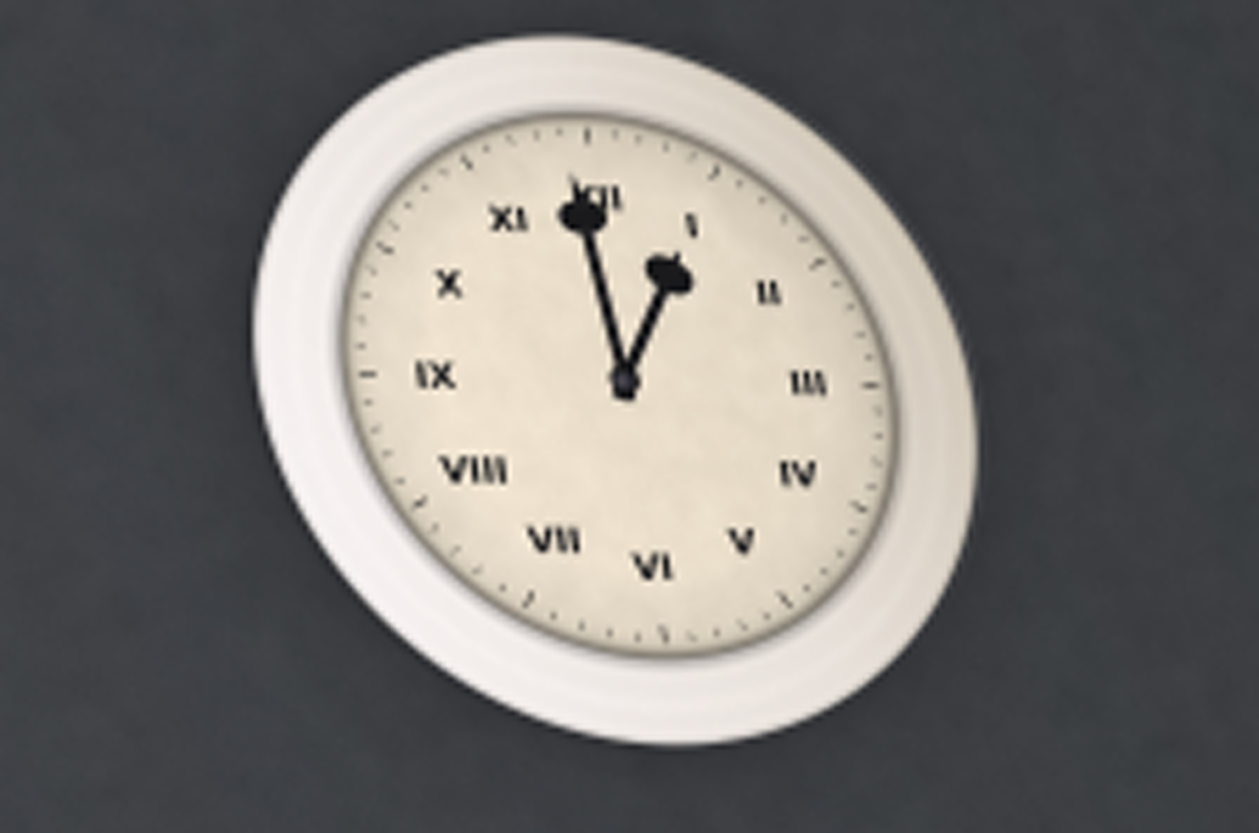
{"hour": 12, "minute": 59}
